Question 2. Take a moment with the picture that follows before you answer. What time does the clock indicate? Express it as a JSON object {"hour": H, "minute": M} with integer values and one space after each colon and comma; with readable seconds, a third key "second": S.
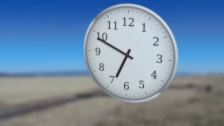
{"hour": 6, "minute": 49}
